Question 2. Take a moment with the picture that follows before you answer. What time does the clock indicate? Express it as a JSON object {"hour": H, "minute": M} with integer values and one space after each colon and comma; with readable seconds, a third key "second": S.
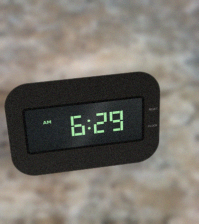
{"hour": 6, "minute": 29}
